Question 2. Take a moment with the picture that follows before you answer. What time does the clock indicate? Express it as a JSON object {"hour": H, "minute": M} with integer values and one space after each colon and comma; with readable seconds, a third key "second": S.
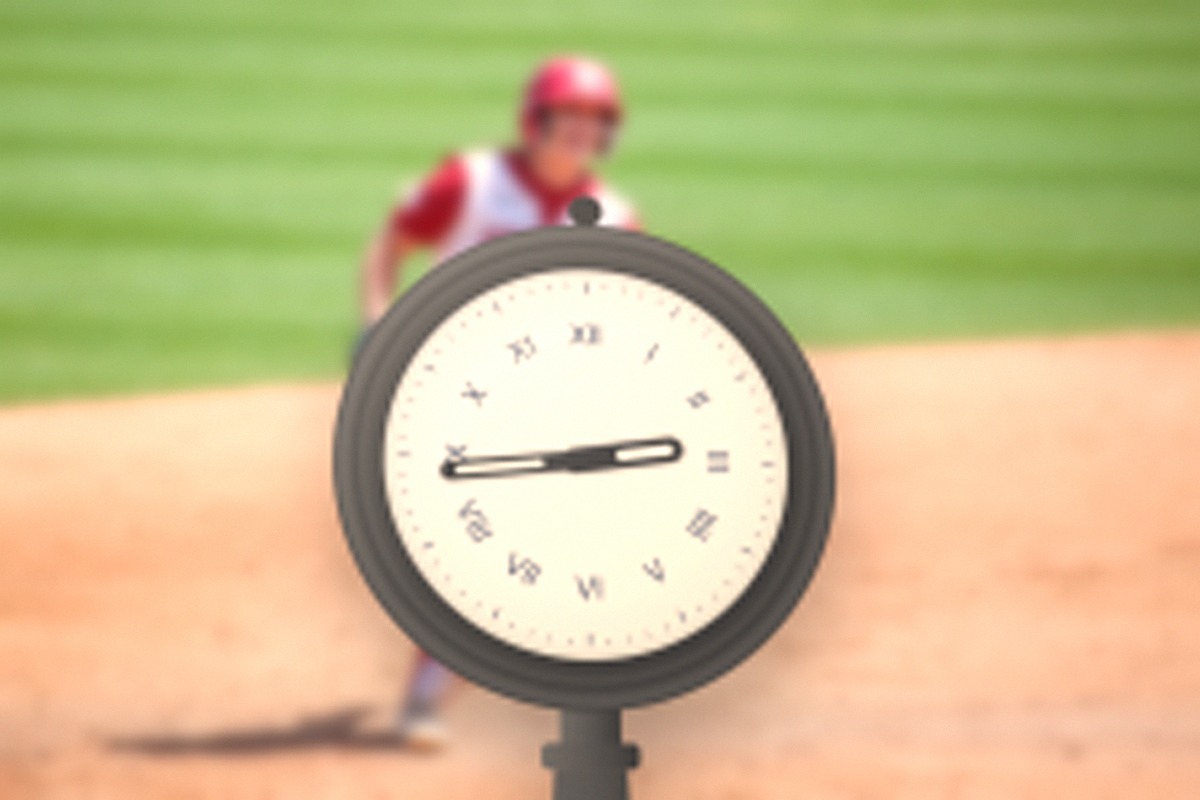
{"hour": 2, "minute": 44}
